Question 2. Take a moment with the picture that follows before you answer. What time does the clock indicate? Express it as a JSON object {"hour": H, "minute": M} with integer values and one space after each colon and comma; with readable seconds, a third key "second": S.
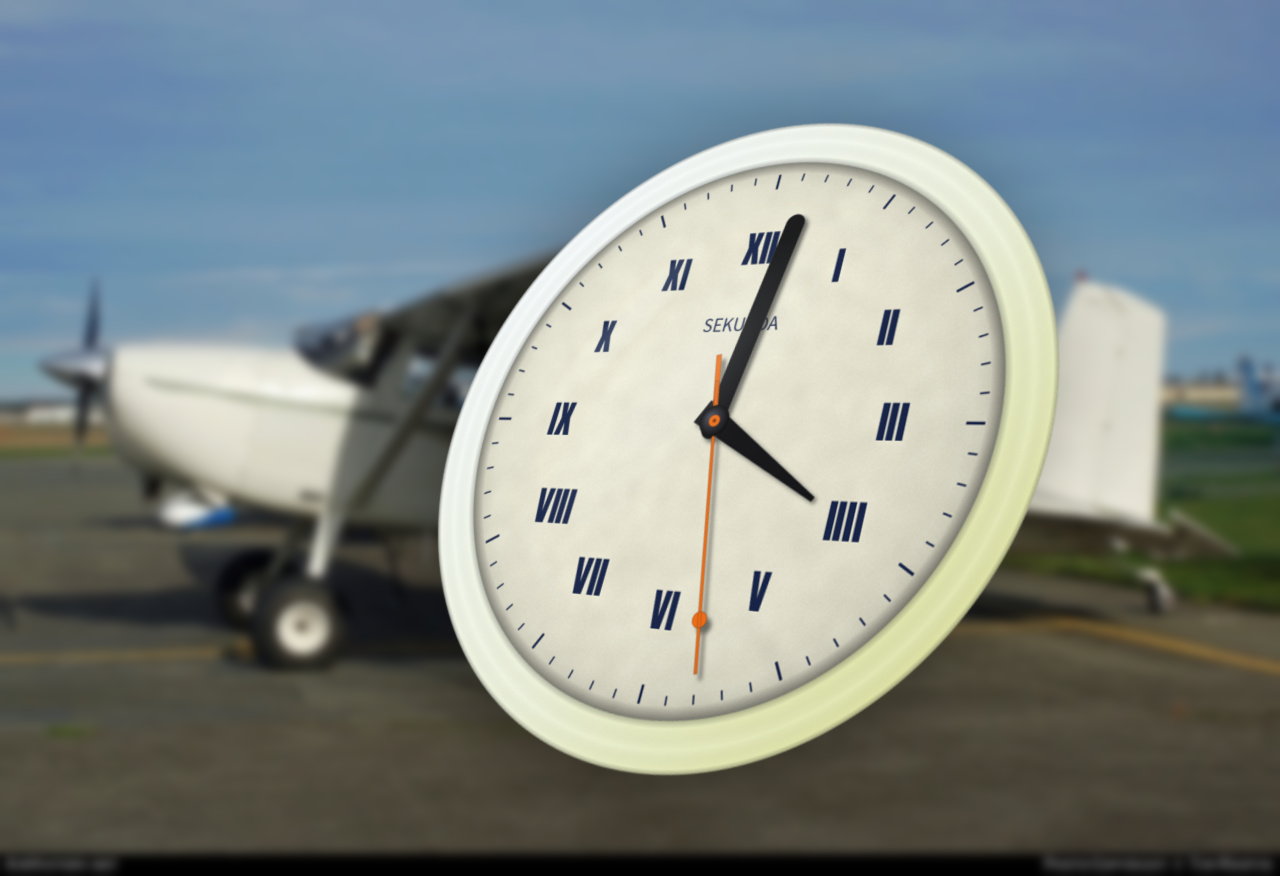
{"hour": 4, "minute": 1, "second": 28}
